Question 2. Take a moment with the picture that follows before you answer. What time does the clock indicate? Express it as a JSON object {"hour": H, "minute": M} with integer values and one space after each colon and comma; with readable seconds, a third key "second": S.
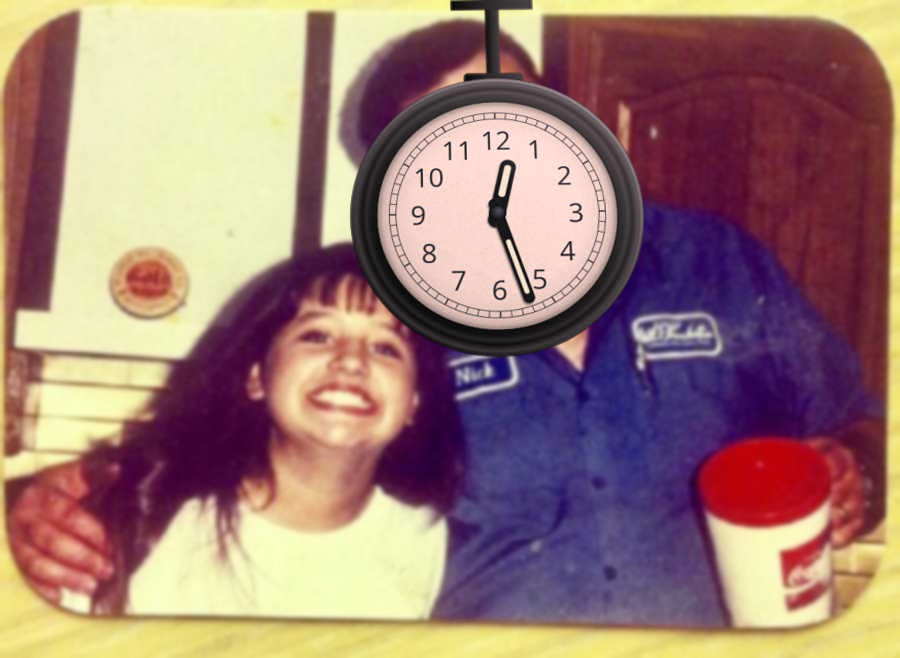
{"hour": 12, "minute": 27}
